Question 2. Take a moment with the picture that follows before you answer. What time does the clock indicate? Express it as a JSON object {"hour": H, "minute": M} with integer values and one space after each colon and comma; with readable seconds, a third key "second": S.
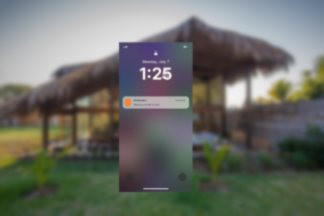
{"hour": 1, "minute": 25}
